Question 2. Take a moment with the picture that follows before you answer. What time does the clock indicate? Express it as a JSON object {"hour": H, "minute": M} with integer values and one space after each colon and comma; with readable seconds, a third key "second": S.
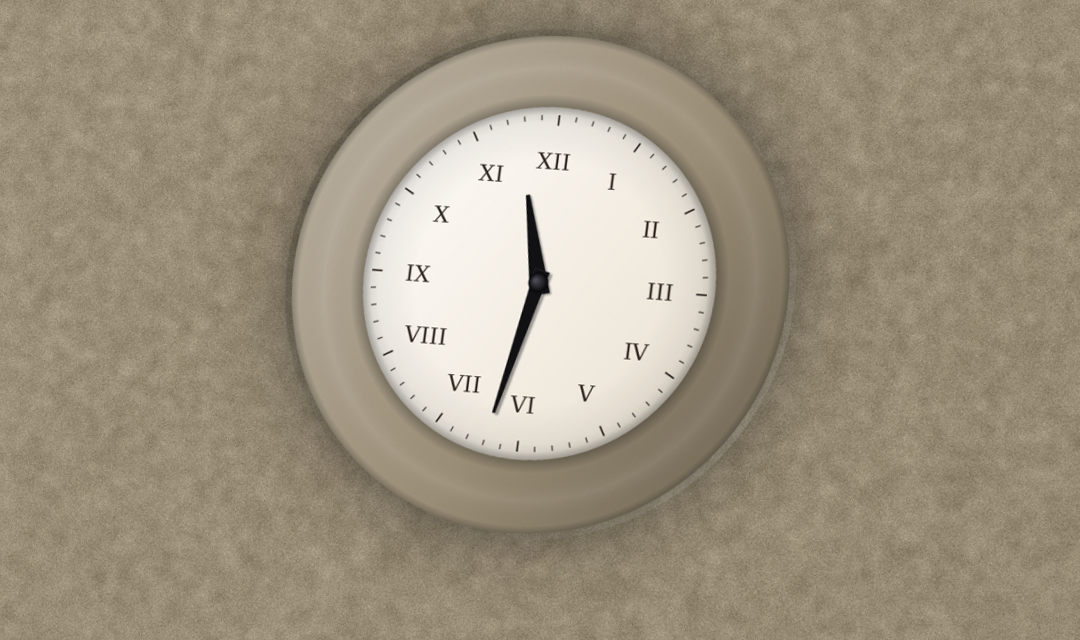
{"hour": 11, "minute": 32}
